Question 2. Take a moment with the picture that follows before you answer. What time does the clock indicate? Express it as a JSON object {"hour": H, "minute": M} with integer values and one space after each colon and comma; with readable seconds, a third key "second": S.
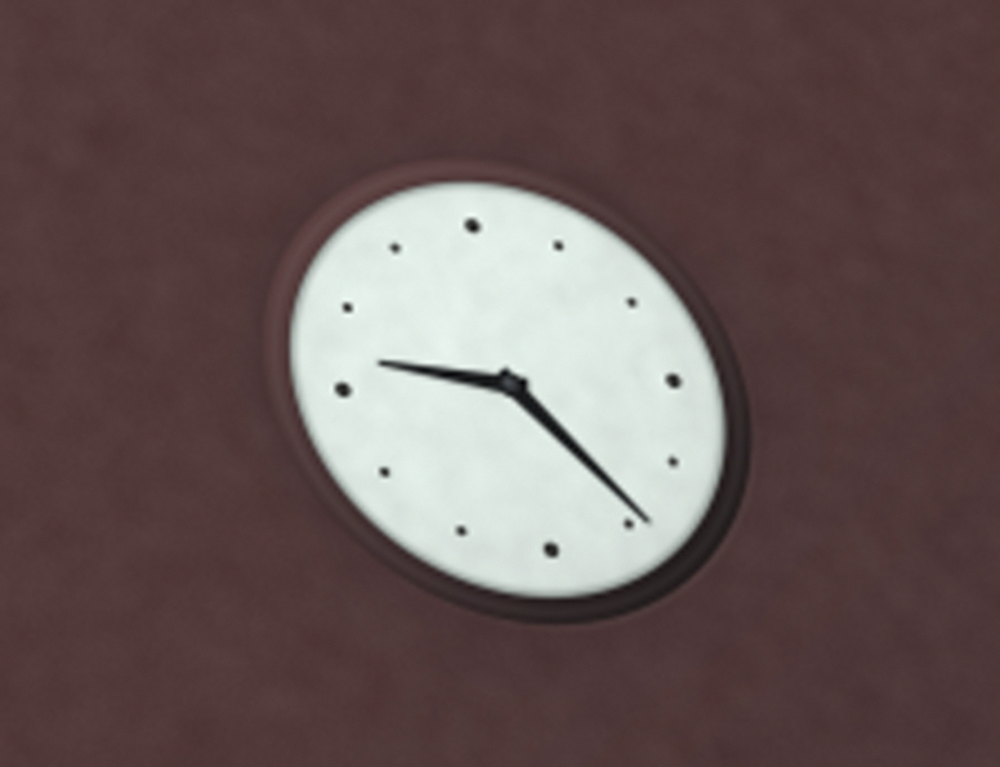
{"hour": 9, "minute": 24}
